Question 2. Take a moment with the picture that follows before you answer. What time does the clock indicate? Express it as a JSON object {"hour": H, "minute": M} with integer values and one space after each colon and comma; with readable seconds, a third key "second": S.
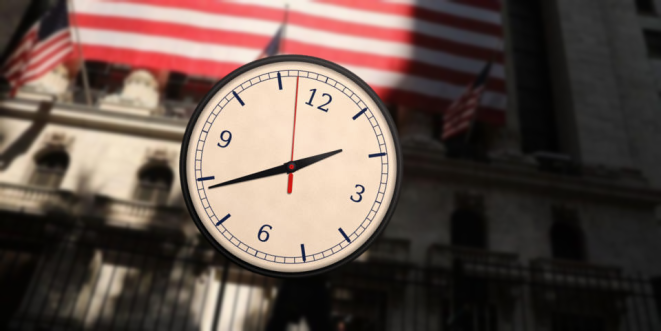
{"hour": 1, "minute": 38, "second": 57}
